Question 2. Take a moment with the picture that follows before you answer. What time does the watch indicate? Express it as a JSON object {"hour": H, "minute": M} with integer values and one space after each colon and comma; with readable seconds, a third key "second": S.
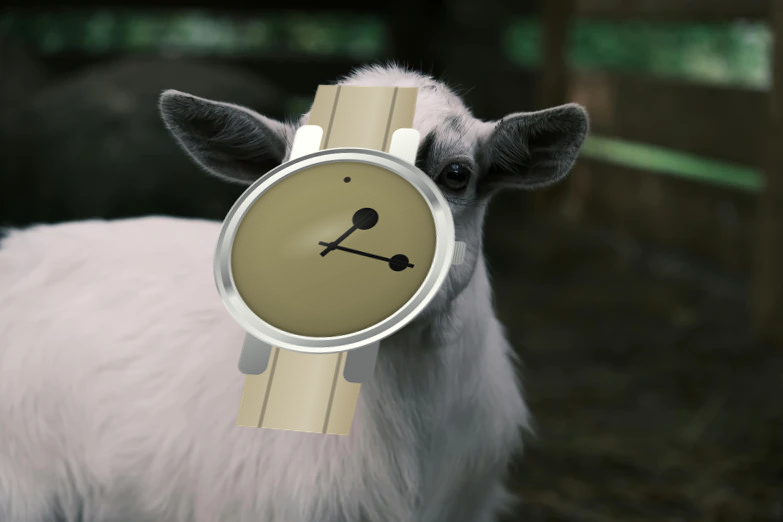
{"hour": 1, "minute": 17}
